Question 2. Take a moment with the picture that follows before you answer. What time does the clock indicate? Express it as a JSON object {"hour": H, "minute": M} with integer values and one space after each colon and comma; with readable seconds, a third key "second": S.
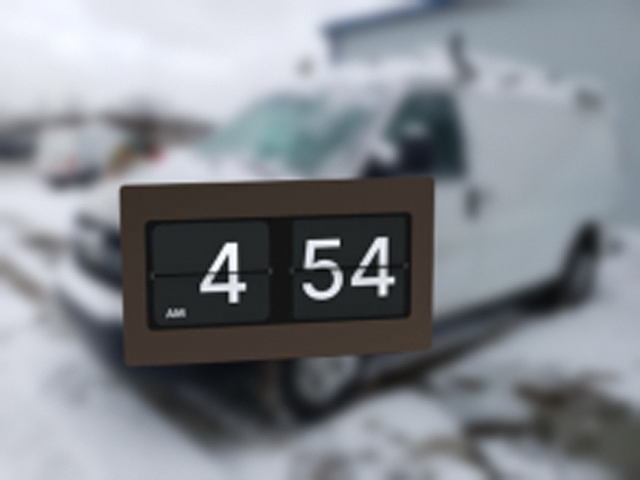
{"hour": 4, "minute": 54}
